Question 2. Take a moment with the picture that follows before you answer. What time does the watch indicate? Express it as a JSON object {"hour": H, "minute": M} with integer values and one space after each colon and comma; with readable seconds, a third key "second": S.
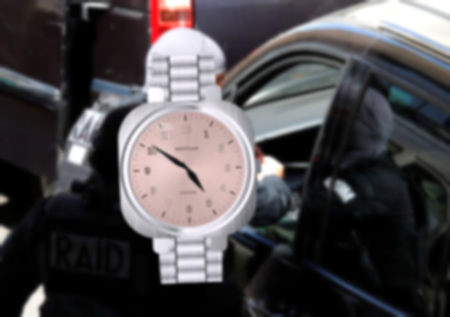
{"hour": 4, "minute": 51}
